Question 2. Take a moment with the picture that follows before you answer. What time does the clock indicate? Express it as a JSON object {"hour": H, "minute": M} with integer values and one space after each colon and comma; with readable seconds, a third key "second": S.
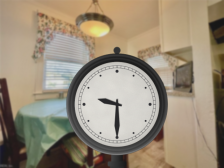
{"hour": 9, "minute": 30}
